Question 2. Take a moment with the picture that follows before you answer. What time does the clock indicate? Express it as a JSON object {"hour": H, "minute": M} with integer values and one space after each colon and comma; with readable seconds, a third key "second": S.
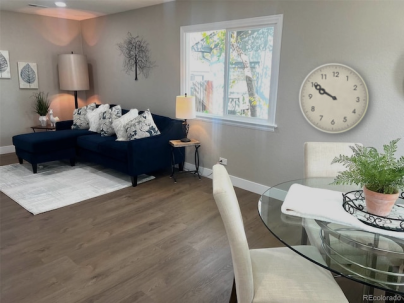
{"hour": 9, "minute": 50}
